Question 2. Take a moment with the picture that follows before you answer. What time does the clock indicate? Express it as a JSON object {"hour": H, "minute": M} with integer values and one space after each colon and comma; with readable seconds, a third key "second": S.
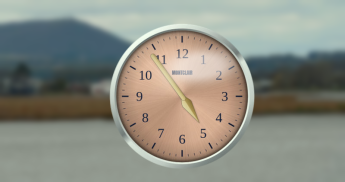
{"hour": 4, "minute": 54}
